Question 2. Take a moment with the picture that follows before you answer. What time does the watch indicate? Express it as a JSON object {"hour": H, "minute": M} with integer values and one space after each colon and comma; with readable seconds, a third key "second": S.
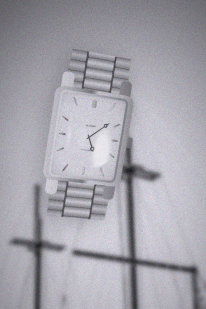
{"hour": 5, "minute": 8}
